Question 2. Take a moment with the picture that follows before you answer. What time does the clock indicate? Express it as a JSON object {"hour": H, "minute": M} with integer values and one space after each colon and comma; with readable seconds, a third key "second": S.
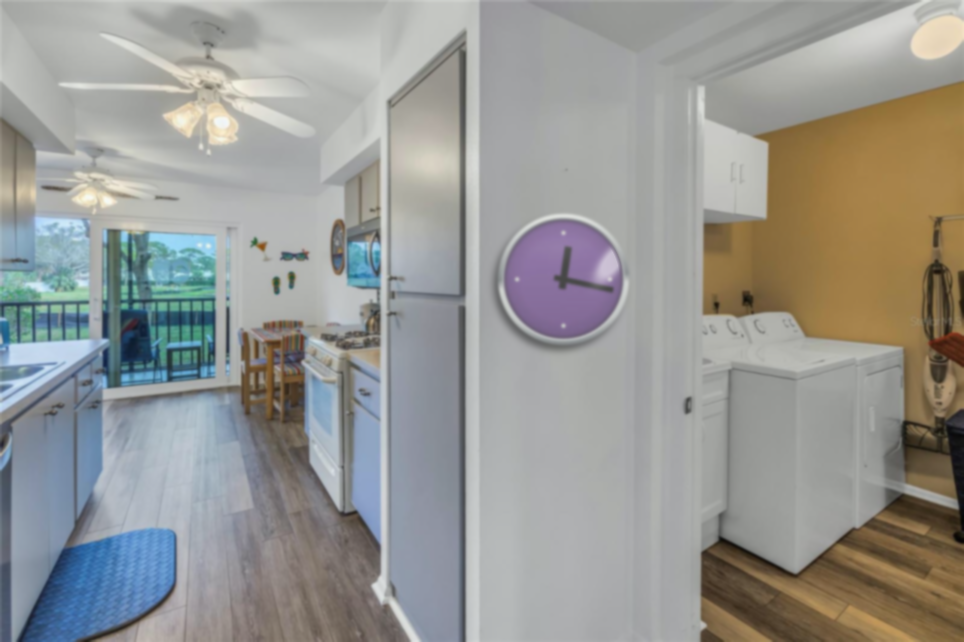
{"hour": 12, "minute": 17}
